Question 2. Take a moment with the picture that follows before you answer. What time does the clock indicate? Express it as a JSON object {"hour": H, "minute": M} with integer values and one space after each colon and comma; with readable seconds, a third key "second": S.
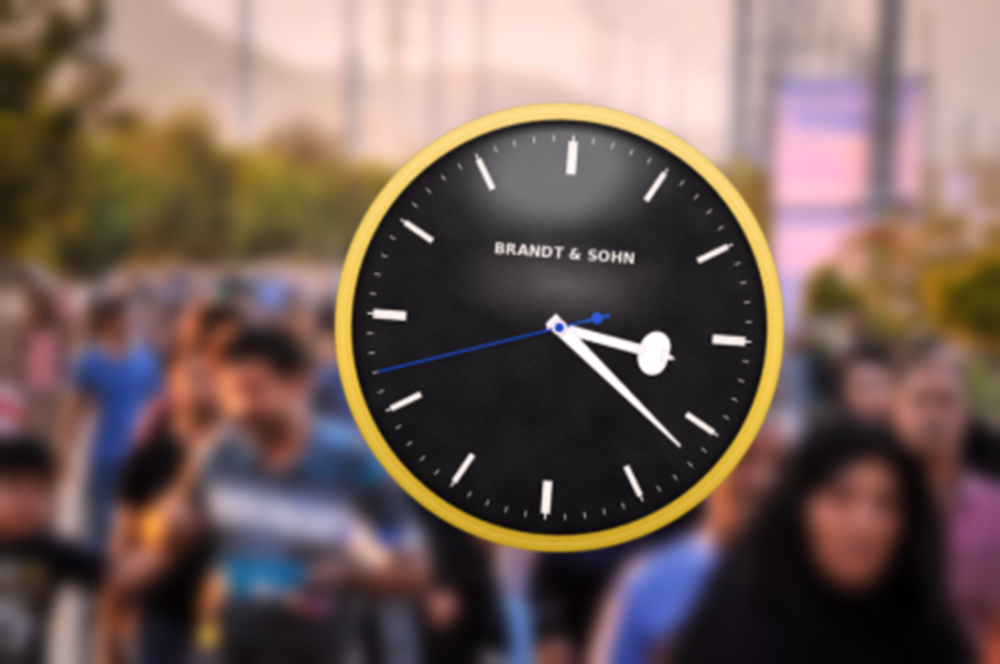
{"hour": 3, "minute": 21, "second": 42}
